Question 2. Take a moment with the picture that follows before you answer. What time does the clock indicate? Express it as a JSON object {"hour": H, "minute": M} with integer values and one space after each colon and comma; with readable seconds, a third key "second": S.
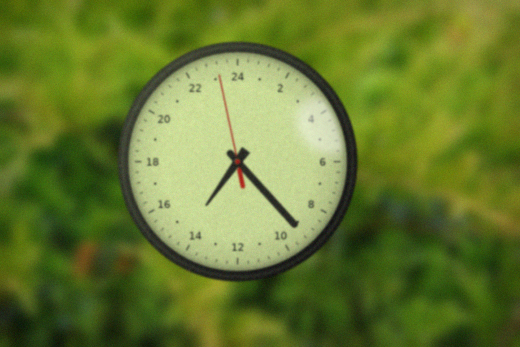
{"hour": 14, "minute": 22, "second": 58}
